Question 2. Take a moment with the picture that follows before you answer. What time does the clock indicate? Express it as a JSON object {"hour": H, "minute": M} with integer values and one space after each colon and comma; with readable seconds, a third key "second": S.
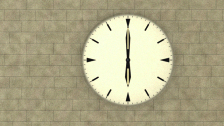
{"hour": 6, "minute": 0}
